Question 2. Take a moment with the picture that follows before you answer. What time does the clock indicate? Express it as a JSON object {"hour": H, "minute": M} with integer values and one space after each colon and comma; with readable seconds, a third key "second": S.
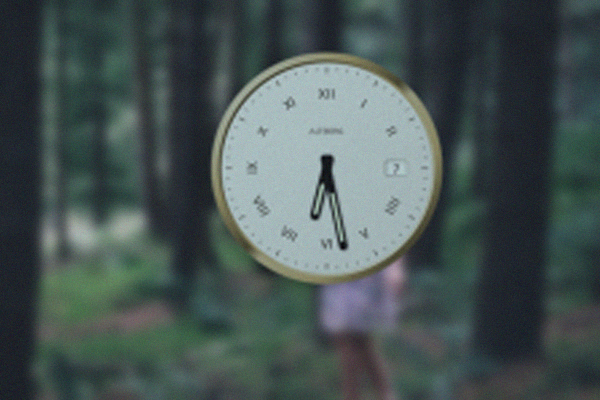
{"hour": 6, "minute": 28}
